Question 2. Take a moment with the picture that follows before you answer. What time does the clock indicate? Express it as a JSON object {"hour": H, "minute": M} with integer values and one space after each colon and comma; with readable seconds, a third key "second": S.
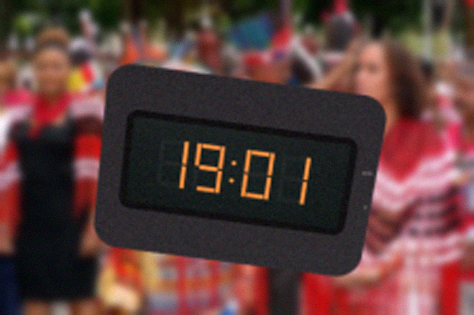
{"hour": 19, "minute": 1}
